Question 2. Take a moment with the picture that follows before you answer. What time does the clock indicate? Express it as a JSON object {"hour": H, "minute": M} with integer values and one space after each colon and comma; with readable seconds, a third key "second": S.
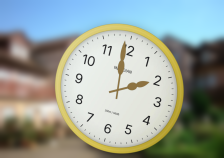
{"hour": 1, "minute": 59}
